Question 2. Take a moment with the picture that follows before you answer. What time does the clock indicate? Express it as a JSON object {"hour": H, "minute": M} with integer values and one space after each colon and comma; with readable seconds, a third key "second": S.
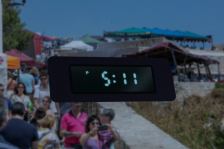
{"hour": 5, "minute": 11}
